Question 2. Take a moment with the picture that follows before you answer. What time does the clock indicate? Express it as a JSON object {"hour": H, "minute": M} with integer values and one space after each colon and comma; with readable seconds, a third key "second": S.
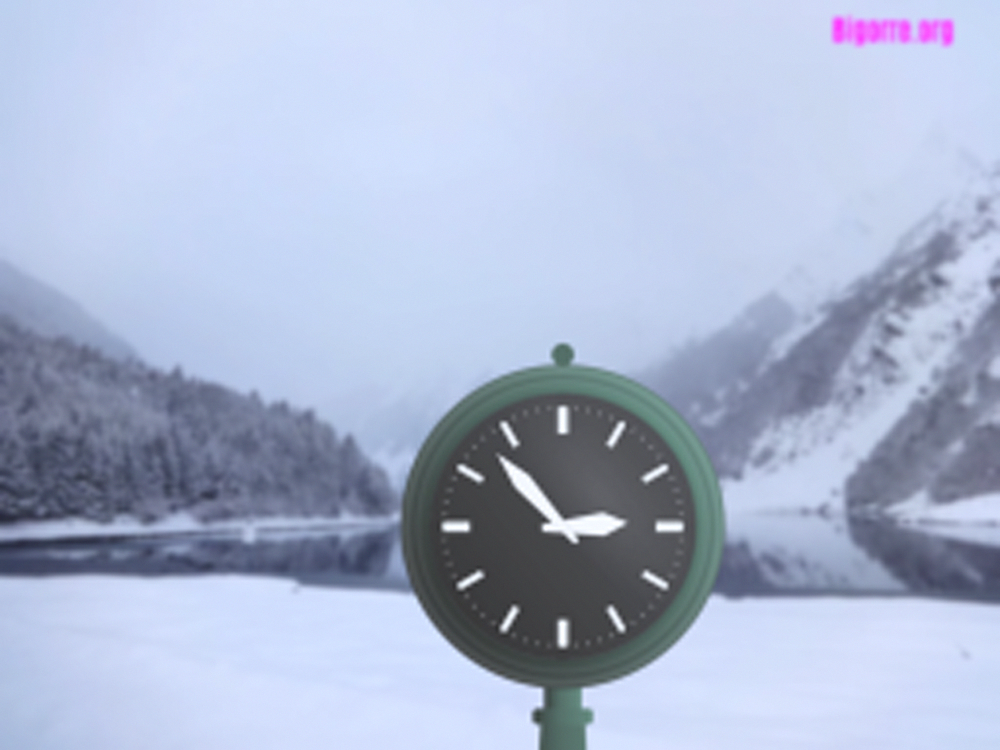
{"hour": 2, "minute": 53}
